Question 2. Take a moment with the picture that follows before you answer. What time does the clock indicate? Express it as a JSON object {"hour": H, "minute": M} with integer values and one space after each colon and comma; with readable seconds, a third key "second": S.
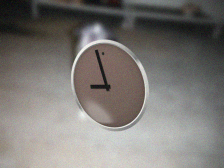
{"hour": 8, "minute": 58}
